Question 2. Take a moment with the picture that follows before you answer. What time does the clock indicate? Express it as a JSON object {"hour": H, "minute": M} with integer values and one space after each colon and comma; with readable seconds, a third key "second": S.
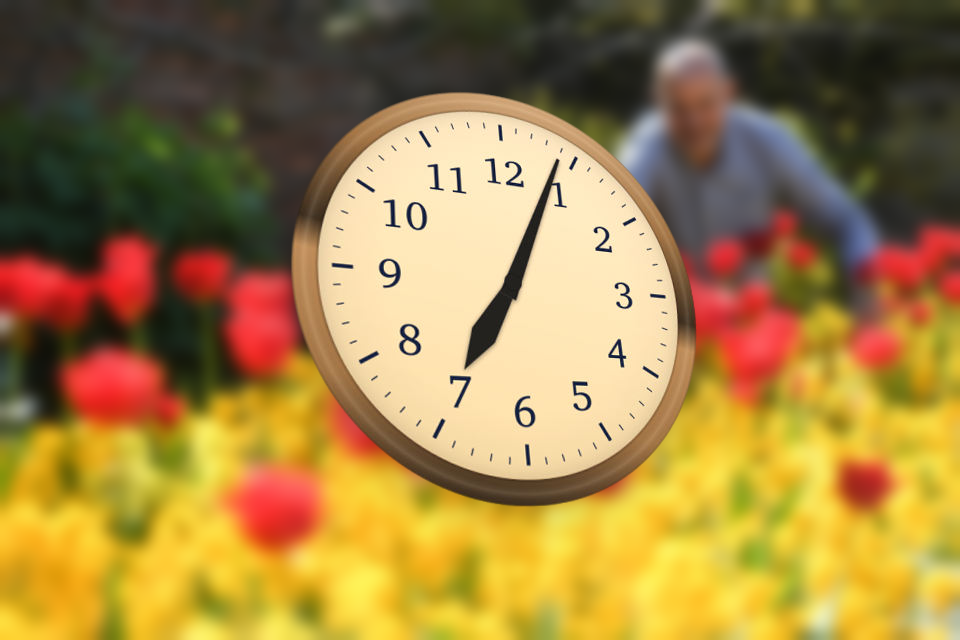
{"hour": 7, "minute": 4}
